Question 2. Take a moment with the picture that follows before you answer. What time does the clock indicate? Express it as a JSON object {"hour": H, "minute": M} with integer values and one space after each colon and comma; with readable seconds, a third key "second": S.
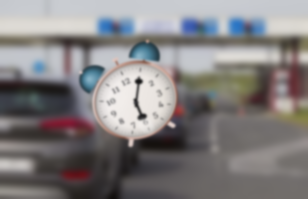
{"hour": 6, "minute": 5}
